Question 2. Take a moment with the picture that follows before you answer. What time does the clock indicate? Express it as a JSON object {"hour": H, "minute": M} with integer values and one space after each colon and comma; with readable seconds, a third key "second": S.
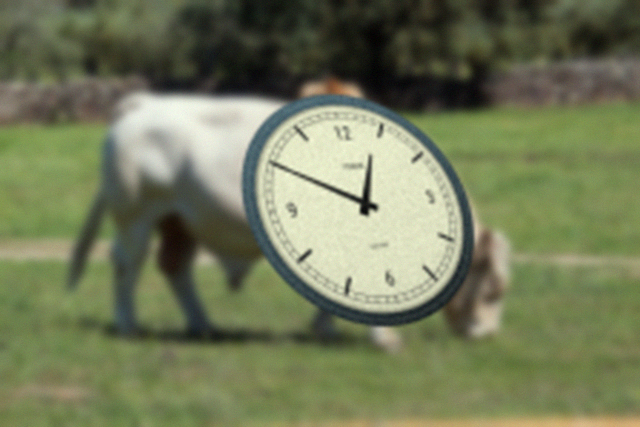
{"hour": 12, "minute": 50}
